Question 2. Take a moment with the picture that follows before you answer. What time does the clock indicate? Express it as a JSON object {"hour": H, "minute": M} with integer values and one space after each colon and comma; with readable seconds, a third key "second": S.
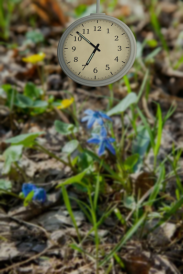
{"hour": 6, "minute": 52}
